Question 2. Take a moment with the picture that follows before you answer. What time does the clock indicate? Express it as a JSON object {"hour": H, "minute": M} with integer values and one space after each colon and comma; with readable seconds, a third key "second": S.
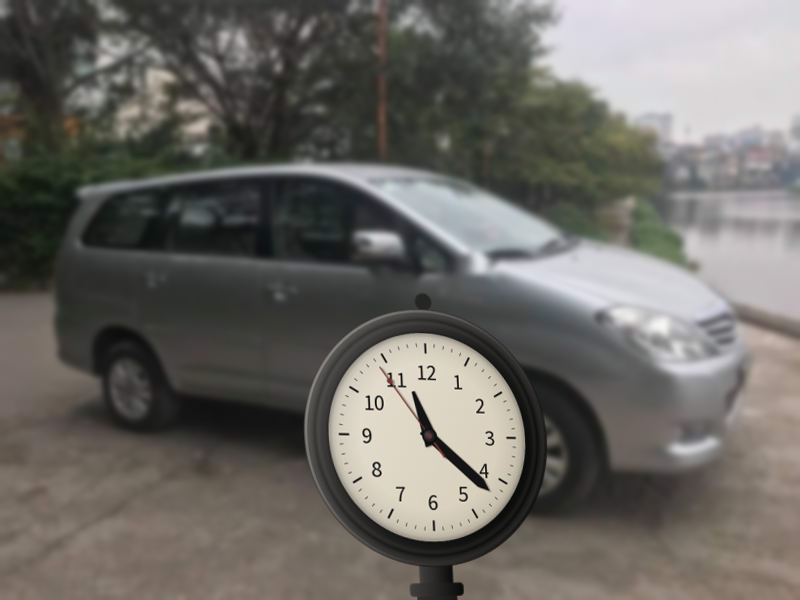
{"hour": 11, "minute": 21, "second": 54}
